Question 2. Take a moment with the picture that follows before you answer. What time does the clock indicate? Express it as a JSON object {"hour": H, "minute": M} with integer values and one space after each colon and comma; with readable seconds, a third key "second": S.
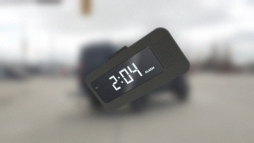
{"hour": 2, "minute": 4}
